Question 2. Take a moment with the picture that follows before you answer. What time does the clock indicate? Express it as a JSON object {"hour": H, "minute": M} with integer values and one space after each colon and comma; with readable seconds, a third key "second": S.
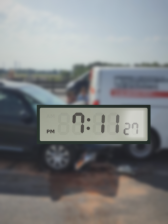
{"hour": 7, "minute": 11, "second": 27}
